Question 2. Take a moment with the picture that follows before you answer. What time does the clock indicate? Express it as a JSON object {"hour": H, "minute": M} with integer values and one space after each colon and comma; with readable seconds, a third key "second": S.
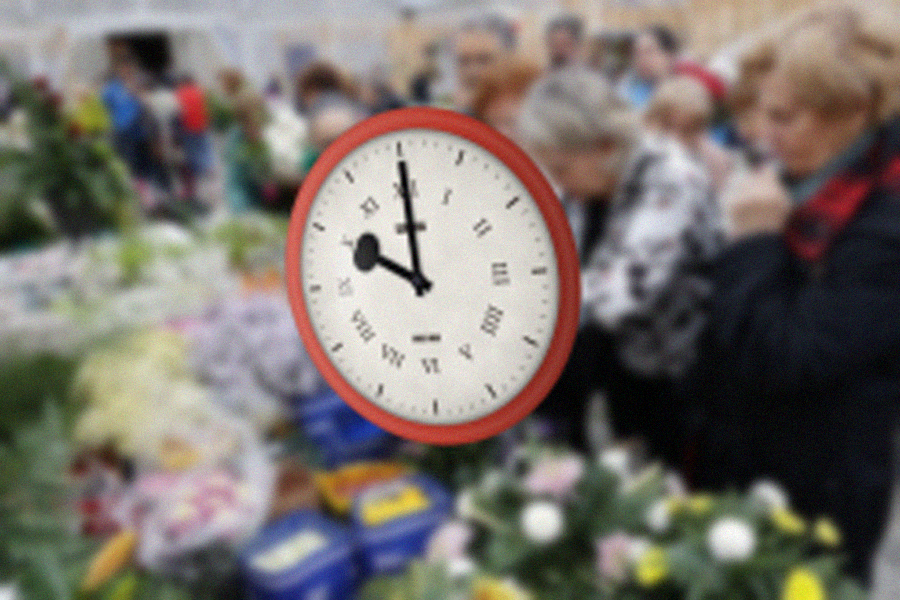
{"hour": 10, "minute": 0}
